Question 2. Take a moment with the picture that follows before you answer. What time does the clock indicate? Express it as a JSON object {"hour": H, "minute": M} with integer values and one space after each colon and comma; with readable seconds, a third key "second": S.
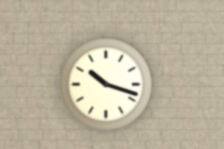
{"hour": 10, "minute": 18}
